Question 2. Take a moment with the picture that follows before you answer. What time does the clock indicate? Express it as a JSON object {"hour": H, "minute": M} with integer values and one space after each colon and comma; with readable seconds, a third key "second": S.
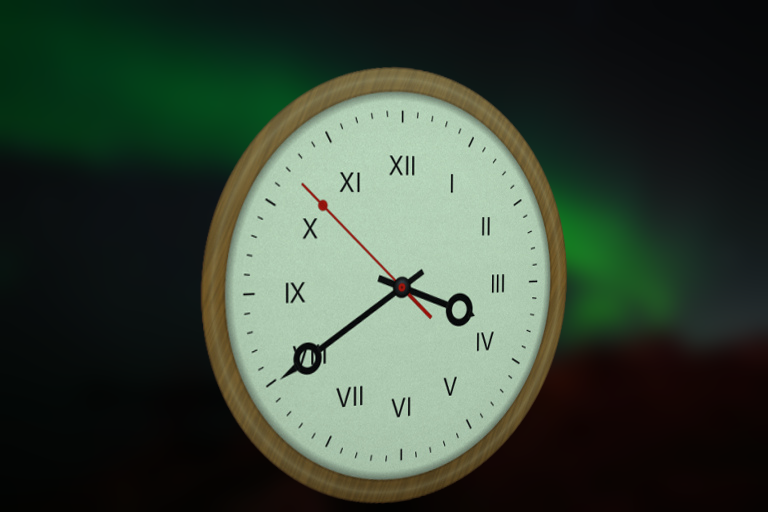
{"hour": 3, "minute": 39, "second": 52}
